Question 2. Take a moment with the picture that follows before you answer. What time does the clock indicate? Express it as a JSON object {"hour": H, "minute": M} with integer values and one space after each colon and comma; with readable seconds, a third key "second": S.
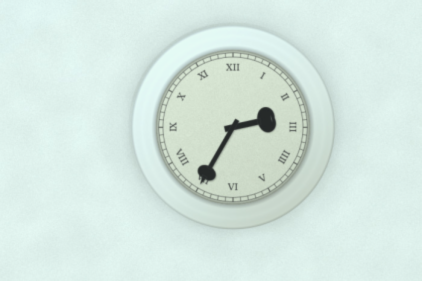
{"hour": 2, "minute": 35}
